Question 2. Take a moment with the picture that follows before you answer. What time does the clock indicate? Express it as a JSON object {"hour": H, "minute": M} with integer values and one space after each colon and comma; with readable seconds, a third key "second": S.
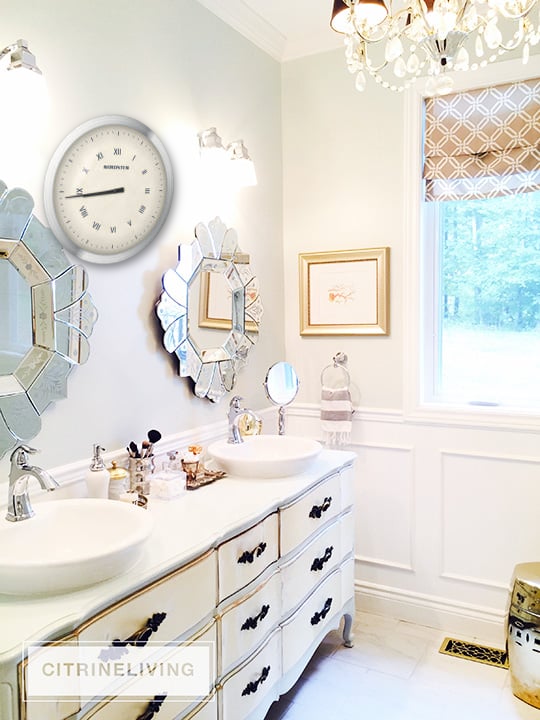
{"hour": 8, "minute": 44}
